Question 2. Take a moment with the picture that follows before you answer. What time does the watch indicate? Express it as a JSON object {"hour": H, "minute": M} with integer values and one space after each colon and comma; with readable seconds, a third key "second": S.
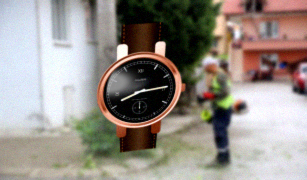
{"hour": 8, "minute": 14}
